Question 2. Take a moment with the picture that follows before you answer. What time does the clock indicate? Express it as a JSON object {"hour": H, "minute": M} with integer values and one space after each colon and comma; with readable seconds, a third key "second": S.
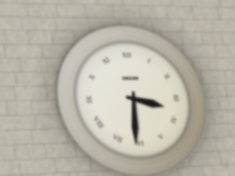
{"hour": 3, "minute": 31}
